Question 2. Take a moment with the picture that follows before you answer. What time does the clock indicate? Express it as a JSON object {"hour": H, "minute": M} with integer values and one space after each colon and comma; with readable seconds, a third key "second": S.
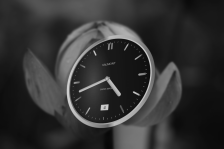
{"hour": 4, "minute": 42}
